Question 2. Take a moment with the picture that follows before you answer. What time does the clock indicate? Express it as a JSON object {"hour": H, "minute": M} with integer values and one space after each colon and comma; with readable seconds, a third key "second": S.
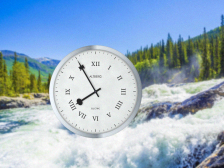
{"hour": 7, "minute": 55}
